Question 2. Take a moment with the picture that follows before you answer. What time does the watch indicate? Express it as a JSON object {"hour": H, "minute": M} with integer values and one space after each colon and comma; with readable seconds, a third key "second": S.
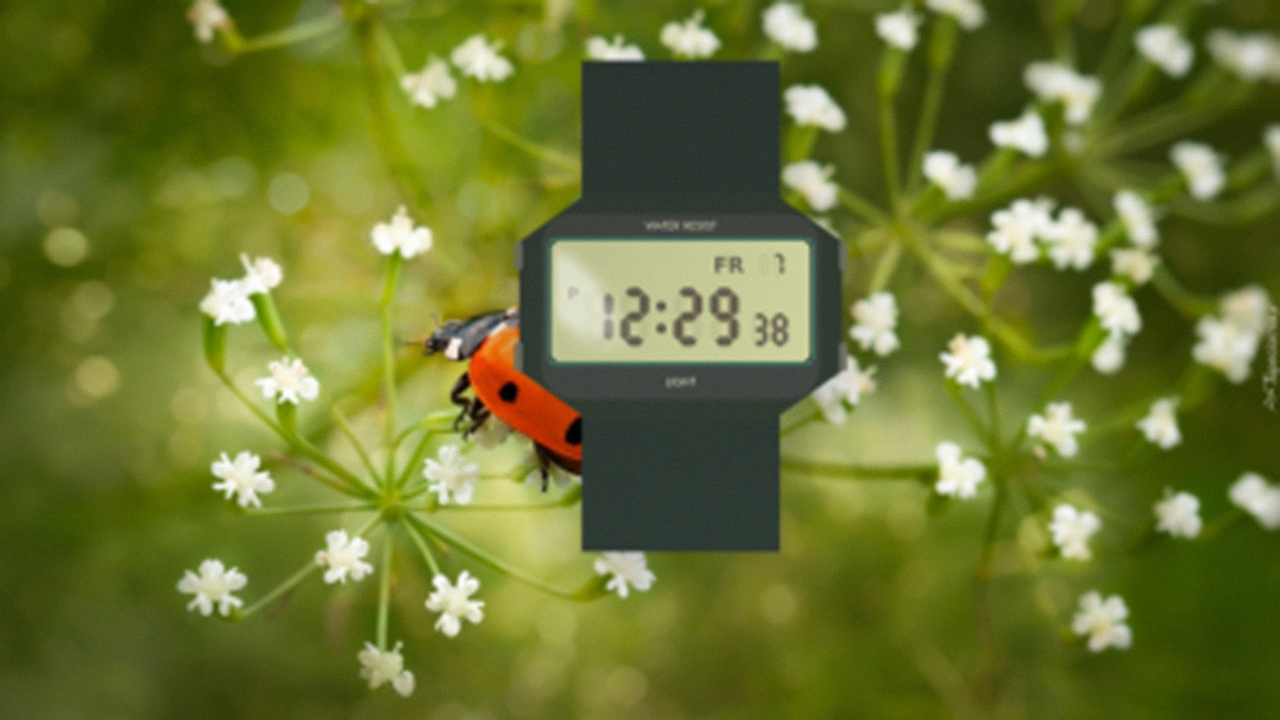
{"hour": 12, "minute": 29, "second": 38}
